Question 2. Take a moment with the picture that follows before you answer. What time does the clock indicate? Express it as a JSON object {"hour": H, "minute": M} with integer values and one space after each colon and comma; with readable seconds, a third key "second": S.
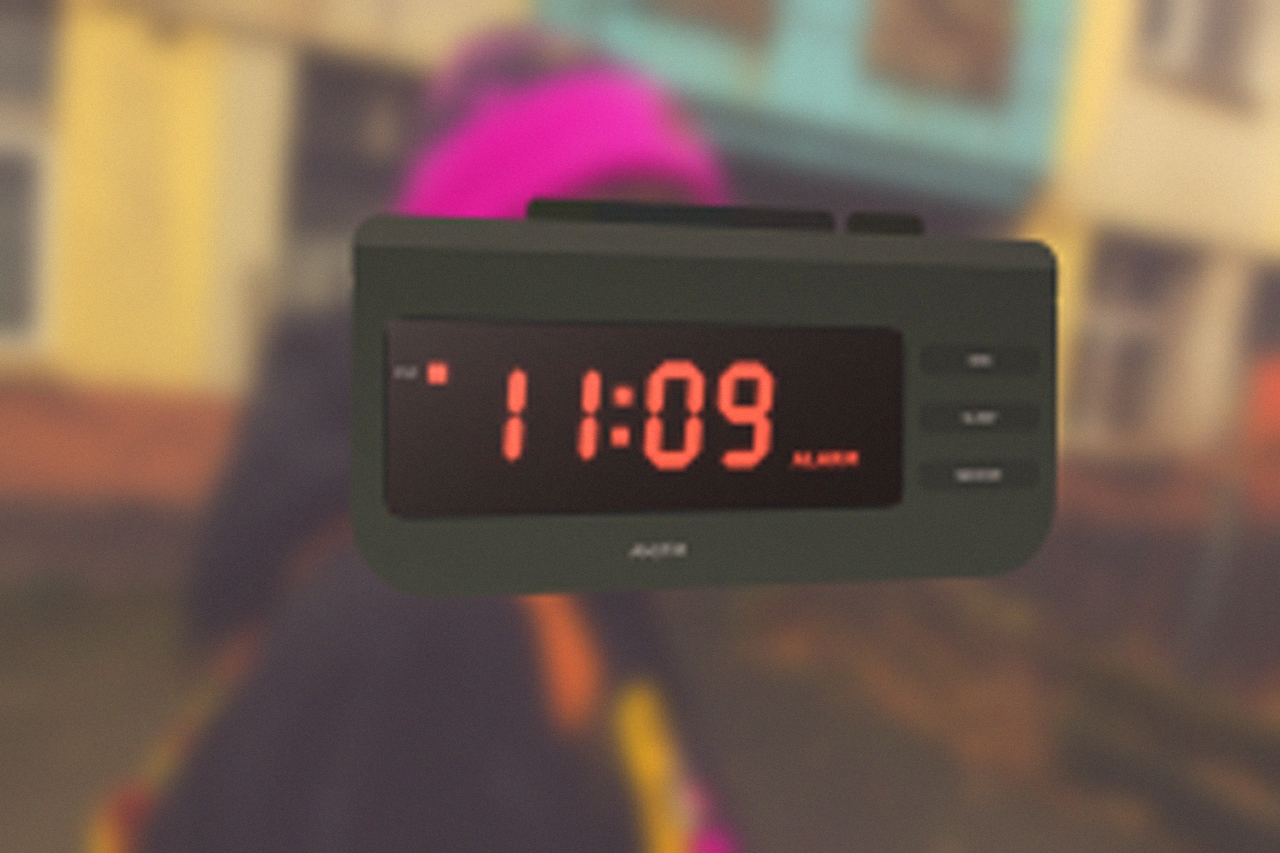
{"hour": 11, "minute": 9}
